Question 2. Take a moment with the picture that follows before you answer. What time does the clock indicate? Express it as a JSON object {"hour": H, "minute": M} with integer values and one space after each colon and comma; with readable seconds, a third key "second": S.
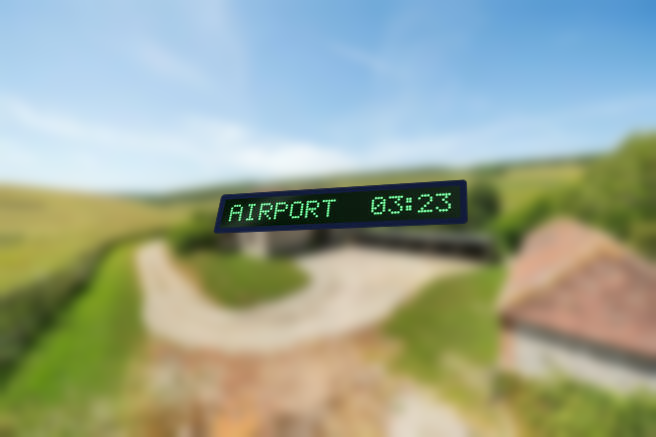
{"hour": 3, "minute": 23}
